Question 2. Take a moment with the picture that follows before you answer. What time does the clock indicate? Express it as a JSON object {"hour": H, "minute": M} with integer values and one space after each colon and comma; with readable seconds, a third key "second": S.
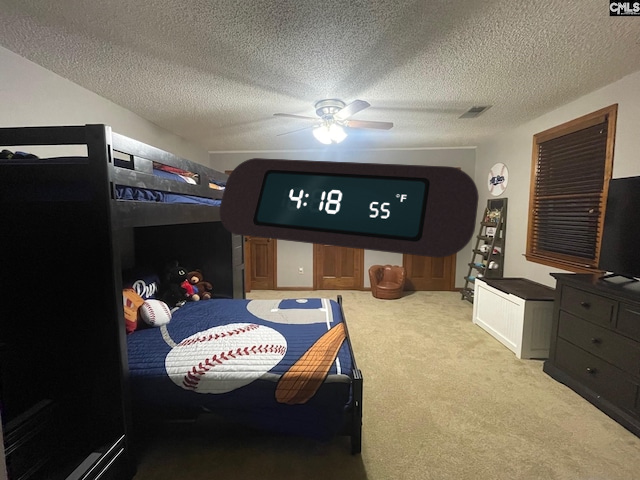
{"hour": 4, "minute": 18}
